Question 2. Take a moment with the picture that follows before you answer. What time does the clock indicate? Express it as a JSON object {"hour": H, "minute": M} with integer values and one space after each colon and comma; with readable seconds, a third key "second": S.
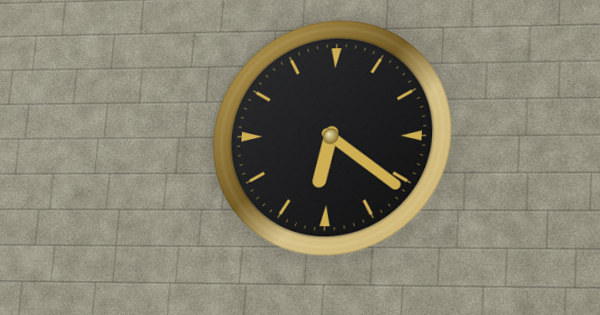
{"hour": 6, "minute": 21}
